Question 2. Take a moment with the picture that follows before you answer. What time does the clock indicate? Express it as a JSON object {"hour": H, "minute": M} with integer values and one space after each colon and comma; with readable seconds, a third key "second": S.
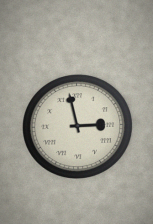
{"hour": 2, "minute": 58}
